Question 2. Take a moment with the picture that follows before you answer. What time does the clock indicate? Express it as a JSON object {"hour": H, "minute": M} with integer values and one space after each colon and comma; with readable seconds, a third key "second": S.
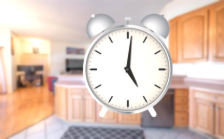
{"hour": 5, "minute": 1}
